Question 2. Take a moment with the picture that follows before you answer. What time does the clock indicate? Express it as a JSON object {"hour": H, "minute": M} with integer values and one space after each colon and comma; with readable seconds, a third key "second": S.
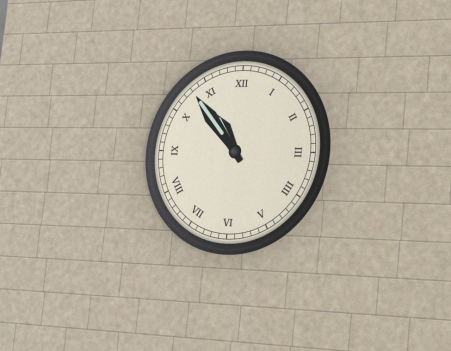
{"hour": 10, "minute": 53}
